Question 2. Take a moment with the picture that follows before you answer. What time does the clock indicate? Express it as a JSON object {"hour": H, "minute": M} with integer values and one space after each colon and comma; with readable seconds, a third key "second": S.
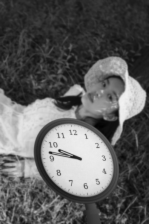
{"hour": 9, "minute": 47}
